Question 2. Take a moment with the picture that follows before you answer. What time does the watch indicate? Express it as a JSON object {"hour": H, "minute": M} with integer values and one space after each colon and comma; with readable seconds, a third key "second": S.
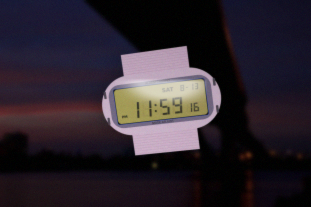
{"hour": 11, "minute": 59, "second": 16}
